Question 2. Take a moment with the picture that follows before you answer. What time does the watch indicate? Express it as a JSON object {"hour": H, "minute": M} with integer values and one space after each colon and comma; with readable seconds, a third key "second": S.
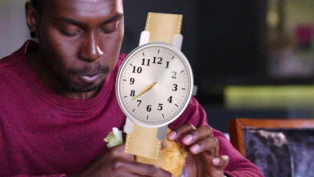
{"hour": 7, "minute": 38}
